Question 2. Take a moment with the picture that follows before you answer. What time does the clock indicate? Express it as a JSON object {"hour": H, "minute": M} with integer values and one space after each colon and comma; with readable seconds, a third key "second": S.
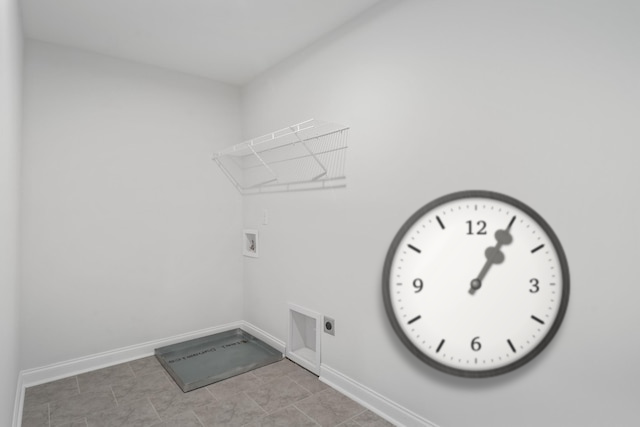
{"hour": 1, "minute": 5}
